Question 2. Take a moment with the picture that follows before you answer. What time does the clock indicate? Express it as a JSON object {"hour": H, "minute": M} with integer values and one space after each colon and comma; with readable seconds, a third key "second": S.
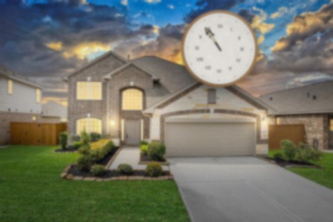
{"hour": 10, "minute": 54}
